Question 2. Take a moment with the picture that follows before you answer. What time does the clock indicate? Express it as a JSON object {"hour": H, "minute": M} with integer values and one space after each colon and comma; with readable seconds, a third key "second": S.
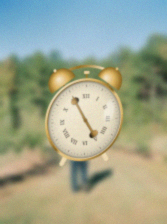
{"hour": 4, "minute": 55}
